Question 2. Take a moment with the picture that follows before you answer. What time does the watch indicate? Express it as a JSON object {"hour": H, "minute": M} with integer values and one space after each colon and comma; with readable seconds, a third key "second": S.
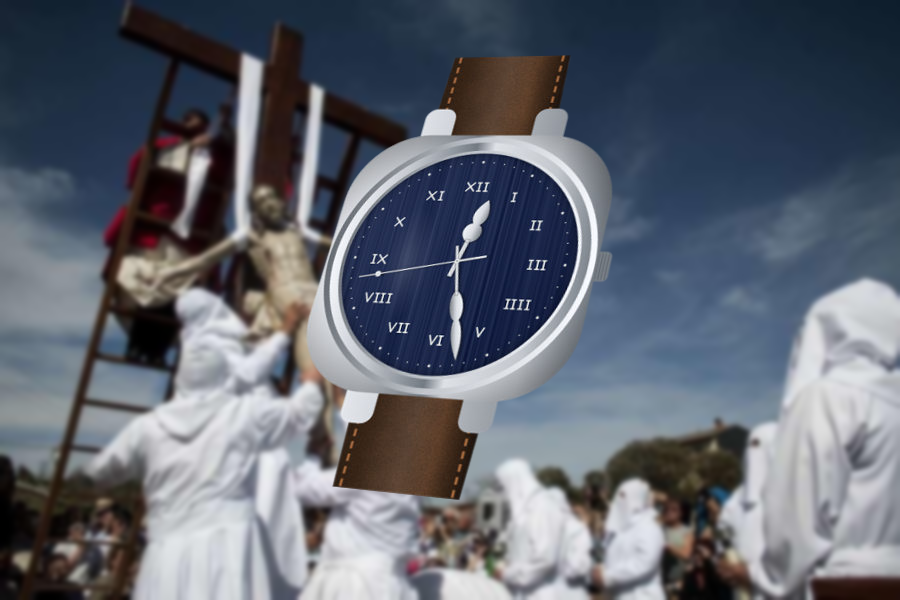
{"hour": 12, "minute": 27, "second": 43}
